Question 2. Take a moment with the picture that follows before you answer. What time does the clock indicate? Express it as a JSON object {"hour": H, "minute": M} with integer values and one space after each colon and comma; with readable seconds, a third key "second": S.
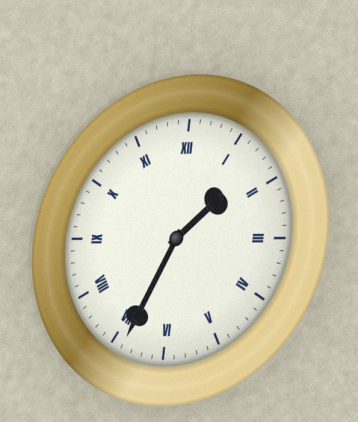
{"hour": 1, "minute": 34}
